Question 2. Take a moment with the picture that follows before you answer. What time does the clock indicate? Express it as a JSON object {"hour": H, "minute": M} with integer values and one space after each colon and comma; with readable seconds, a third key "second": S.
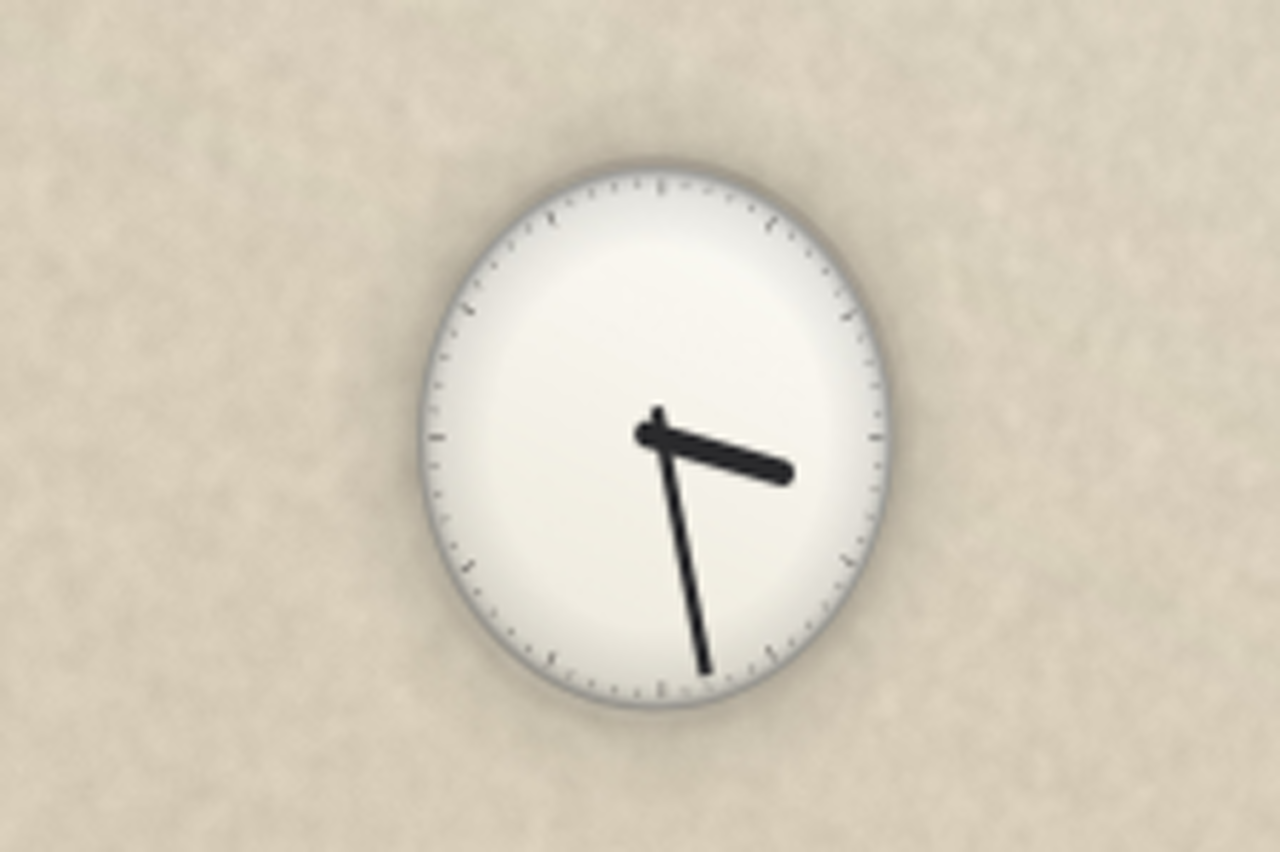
{"hour": 3, "minute": 28}
